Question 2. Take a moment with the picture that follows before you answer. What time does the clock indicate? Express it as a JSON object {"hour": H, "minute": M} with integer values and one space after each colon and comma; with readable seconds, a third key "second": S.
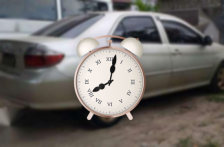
{"hour": 8, "minute": 2}
